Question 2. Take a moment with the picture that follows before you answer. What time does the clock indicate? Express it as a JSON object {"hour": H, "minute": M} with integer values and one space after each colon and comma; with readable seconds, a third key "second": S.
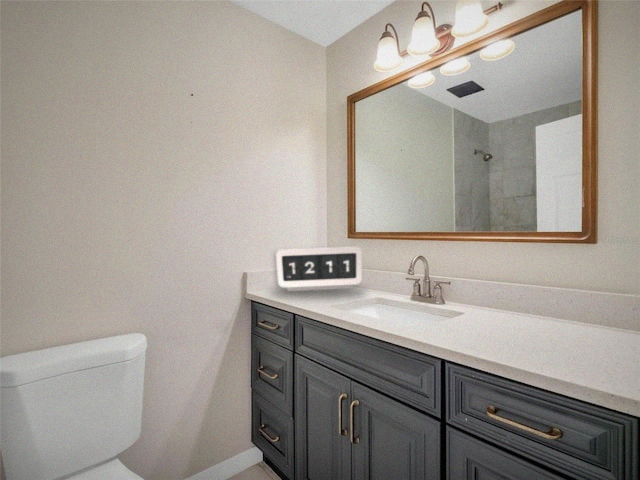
{"hour": 12, "minute": 11}
